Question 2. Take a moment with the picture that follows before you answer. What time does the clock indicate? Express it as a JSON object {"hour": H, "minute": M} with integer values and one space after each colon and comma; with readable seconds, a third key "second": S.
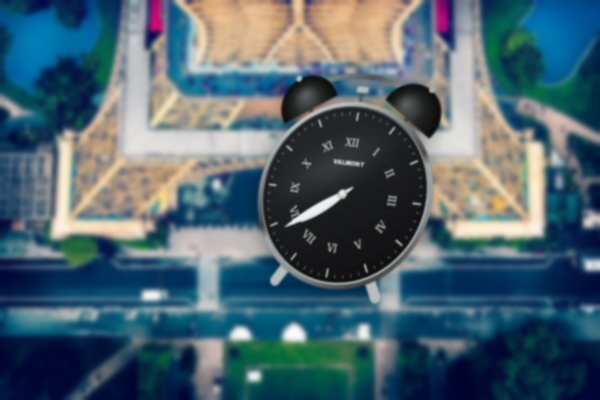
{"hour": 7, "minute": 39}
